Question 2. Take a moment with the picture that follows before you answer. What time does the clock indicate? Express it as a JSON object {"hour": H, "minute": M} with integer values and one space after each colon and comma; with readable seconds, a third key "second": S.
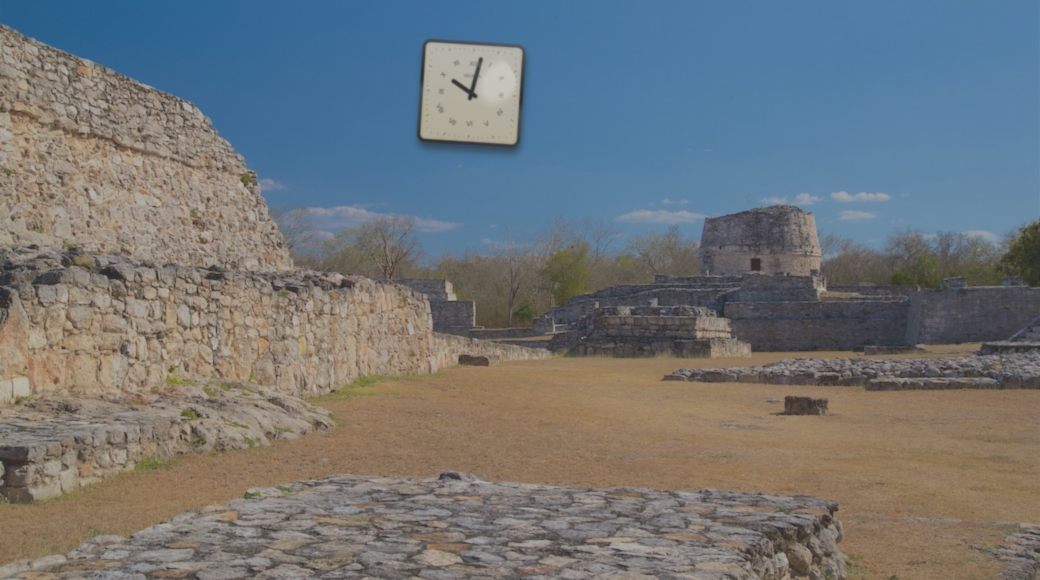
{"hour": 10, "minute": 2}
